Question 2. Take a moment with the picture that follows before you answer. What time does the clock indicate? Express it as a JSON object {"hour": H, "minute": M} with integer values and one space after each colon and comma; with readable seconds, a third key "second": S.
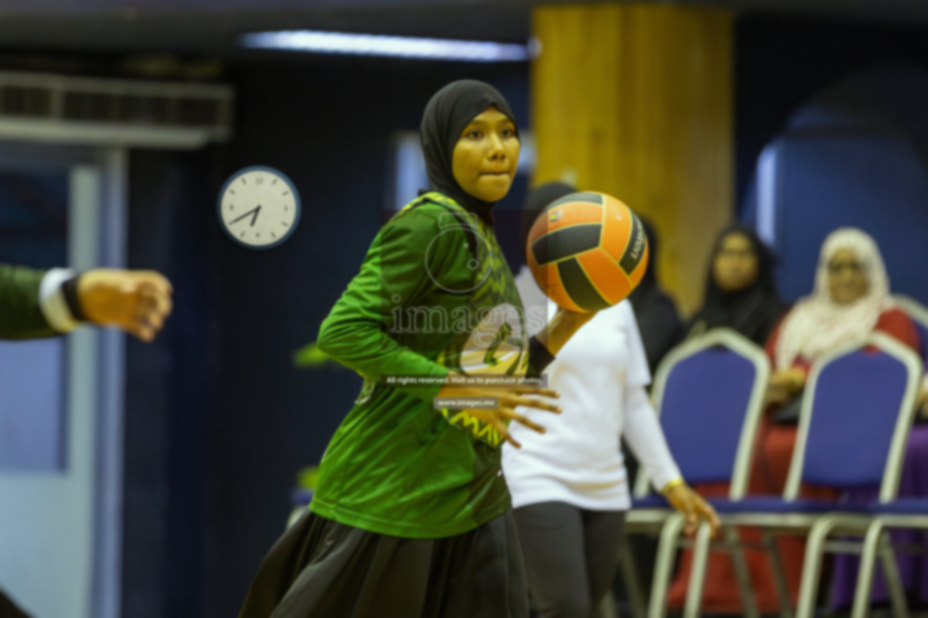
{"hour": 6, "minute": 40}
